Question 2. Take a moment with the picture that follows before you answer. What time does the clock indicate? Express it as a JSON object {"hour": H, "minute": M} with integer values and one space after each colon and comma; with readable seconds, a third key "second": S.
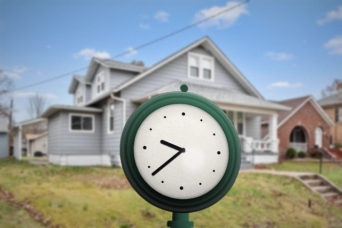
{"hour": 9, "minute": 38}
